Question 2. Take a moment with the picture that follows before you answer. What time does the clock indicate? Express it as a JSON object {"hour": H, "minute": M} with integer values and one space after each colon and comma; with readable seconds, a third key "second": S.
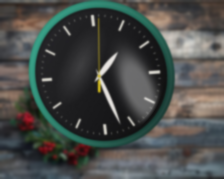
{"hour": 1, "minute": 27, "second": 1}
